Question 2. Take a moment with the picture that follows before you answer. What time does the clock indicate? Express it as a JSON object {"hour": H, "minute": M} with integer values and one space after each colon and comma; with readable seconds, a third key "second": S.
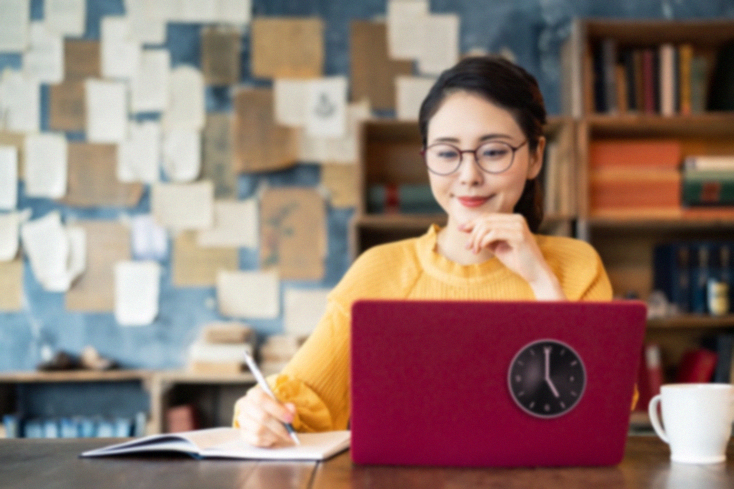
{"hour": 5, "minute": 0}
